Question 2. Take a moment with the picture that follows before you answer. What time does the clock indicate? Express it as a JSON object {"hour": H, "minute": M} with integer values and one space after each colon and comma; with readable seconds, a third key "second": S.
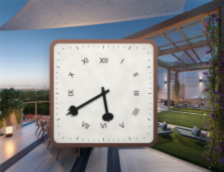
{"hour": 5, "minute": 40}
